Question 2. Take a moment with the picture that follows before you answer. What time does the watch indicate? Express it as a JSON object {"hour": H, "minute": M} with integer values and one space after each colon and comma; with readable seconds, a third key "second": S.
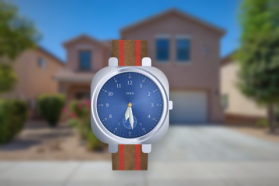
{"hour": 6, "minute": 29}
